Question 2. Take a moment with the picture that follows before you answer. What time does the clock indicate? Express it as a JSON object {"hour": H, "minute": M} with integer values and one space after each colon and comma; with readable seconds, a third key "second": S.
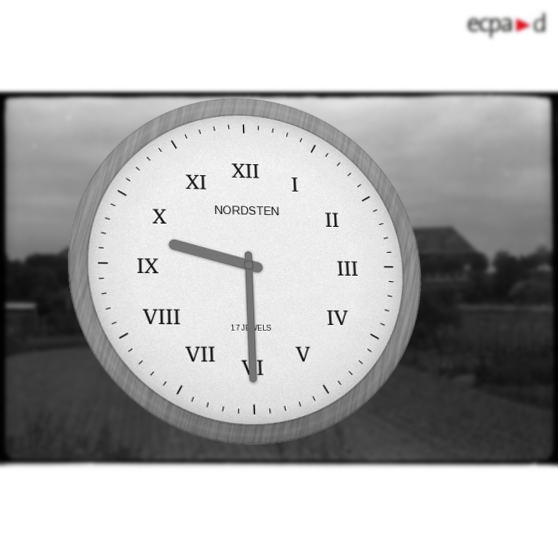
{"hour": 9, "minute": 30}
